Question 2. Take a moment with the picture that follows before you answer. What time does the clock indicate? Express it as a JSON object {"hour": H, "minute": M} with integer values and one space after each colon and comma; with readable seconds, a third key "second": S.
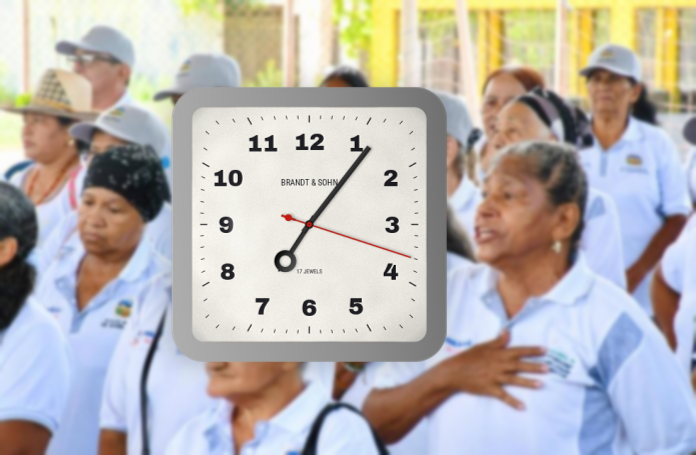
{"hour": 7, "minute": 6, "second": 18}
